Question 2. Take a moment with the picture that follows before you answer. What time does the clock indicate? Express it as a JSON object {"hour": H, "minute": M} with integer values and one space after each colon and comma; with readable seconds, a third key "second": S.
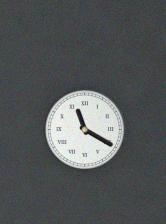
{"hour": 11, "minute": 20}
